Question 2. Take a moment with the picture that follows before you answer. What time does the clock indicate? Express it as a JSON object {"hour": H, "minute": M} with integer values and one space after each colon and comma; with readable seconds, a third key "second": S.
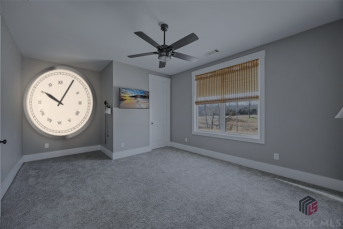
{"hour": 10, "minute": 5}
